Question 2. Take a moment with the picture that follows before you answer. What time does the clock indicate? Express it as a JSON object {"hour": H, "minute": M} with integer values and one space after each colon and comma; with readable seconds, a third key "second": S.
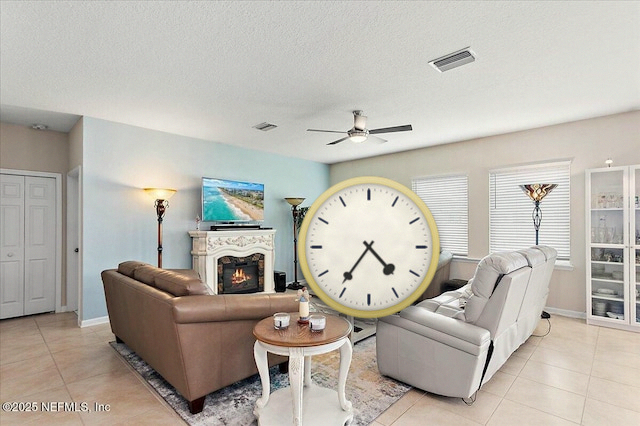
{"hour": 4, "minute": 36}
